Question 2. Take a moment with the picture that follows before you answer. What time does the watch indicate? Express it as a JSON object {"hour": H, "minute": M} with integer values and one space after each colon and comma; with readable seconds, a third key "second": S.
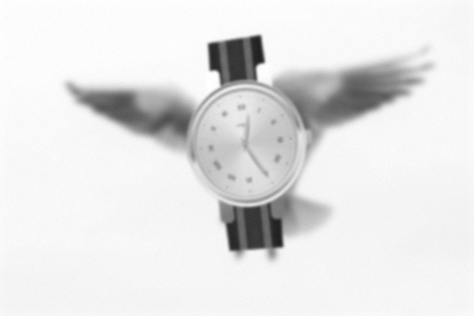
{"hour": 12, "minute": 25}
